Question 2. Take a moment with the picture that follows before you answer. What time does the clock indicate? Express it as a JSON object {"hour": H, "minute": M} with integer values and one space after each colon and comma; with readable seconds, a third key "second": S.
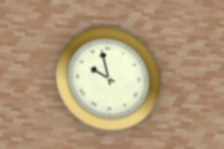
{"hour": 9, "minute": 58}
